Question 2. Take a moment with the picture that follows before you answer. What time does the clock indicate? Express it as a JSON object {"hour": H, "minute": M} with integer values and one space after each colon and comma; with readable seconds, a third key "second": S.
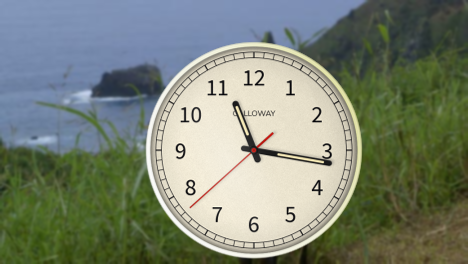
{"hour": 11, "minute": 16, "second": 38}
